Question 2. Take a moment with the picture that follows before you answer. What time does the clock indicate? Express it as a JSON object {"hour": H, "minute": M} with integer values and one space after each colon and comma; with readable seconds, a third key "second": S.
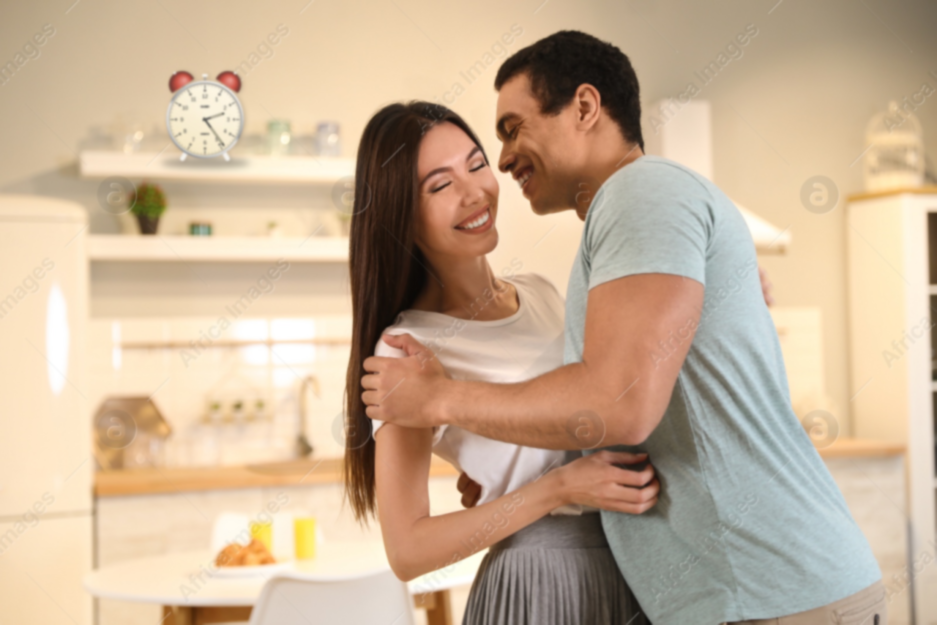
{"hour": 2, "minute": 24}
